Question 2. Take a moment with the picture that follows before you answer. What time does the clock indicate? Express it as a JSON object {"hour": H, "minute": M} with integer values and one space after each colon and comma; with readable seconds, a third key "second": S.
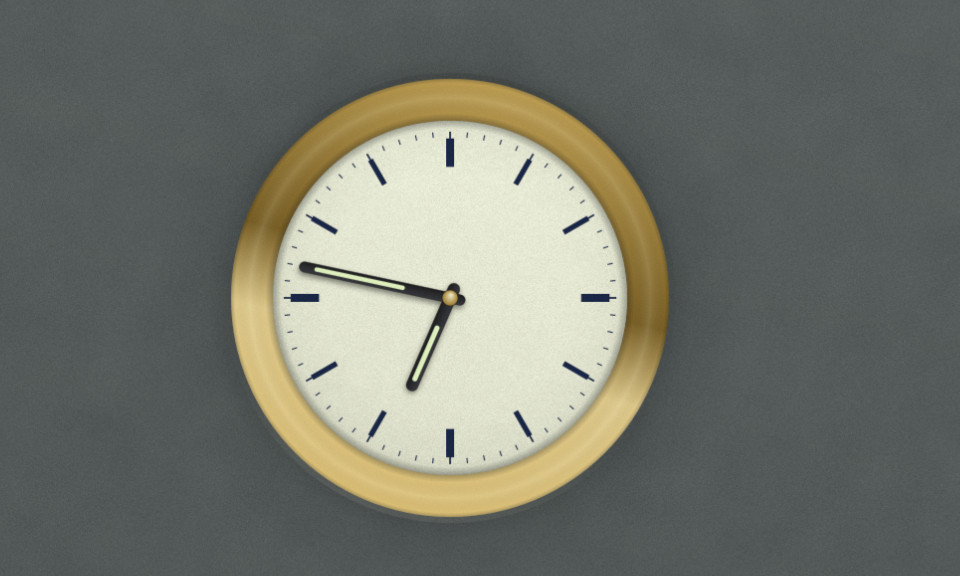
{"hour": 6, "minute": 47}
